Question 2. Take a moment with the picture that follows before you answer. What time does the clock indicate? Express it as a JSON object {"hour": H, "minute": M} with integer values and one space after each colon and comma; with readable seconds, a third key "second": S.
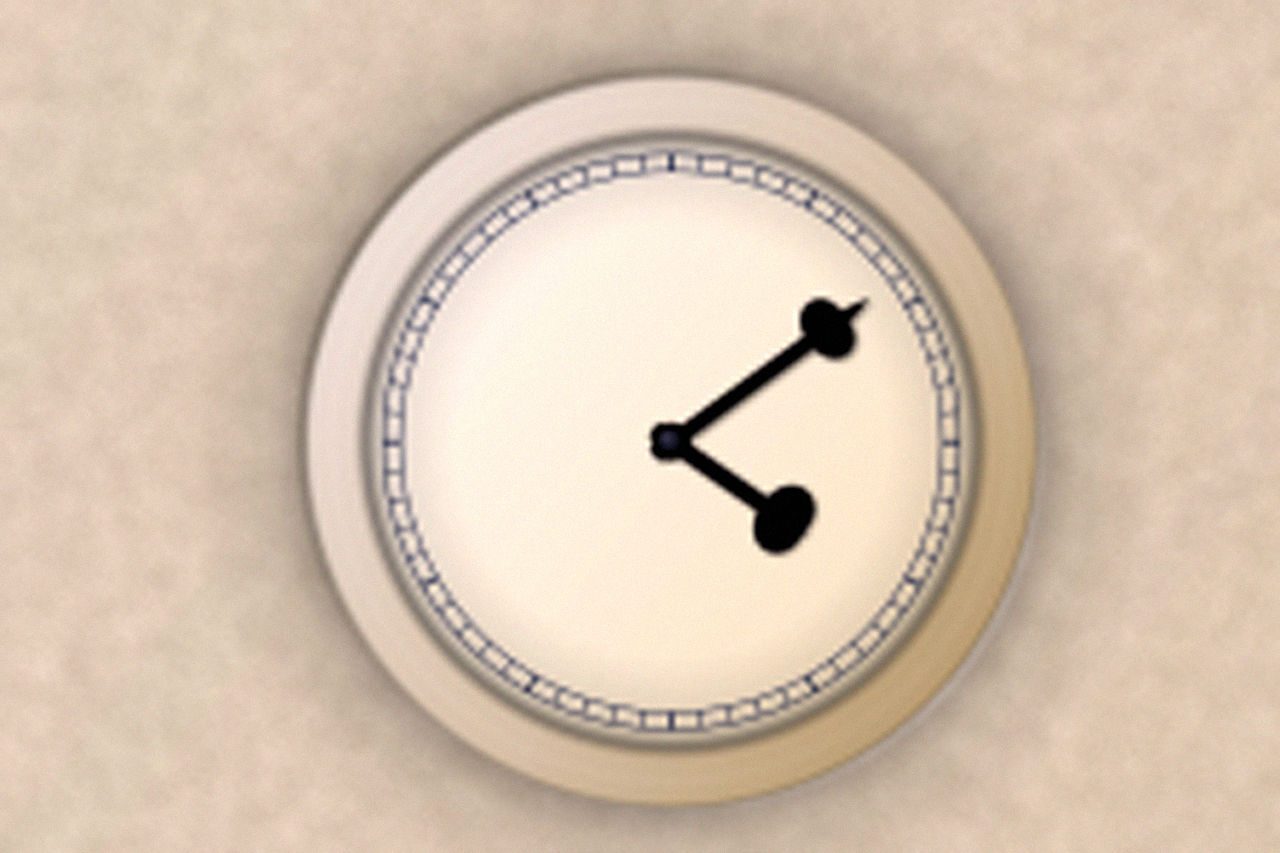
{"hour": 4, "minute": 9}
